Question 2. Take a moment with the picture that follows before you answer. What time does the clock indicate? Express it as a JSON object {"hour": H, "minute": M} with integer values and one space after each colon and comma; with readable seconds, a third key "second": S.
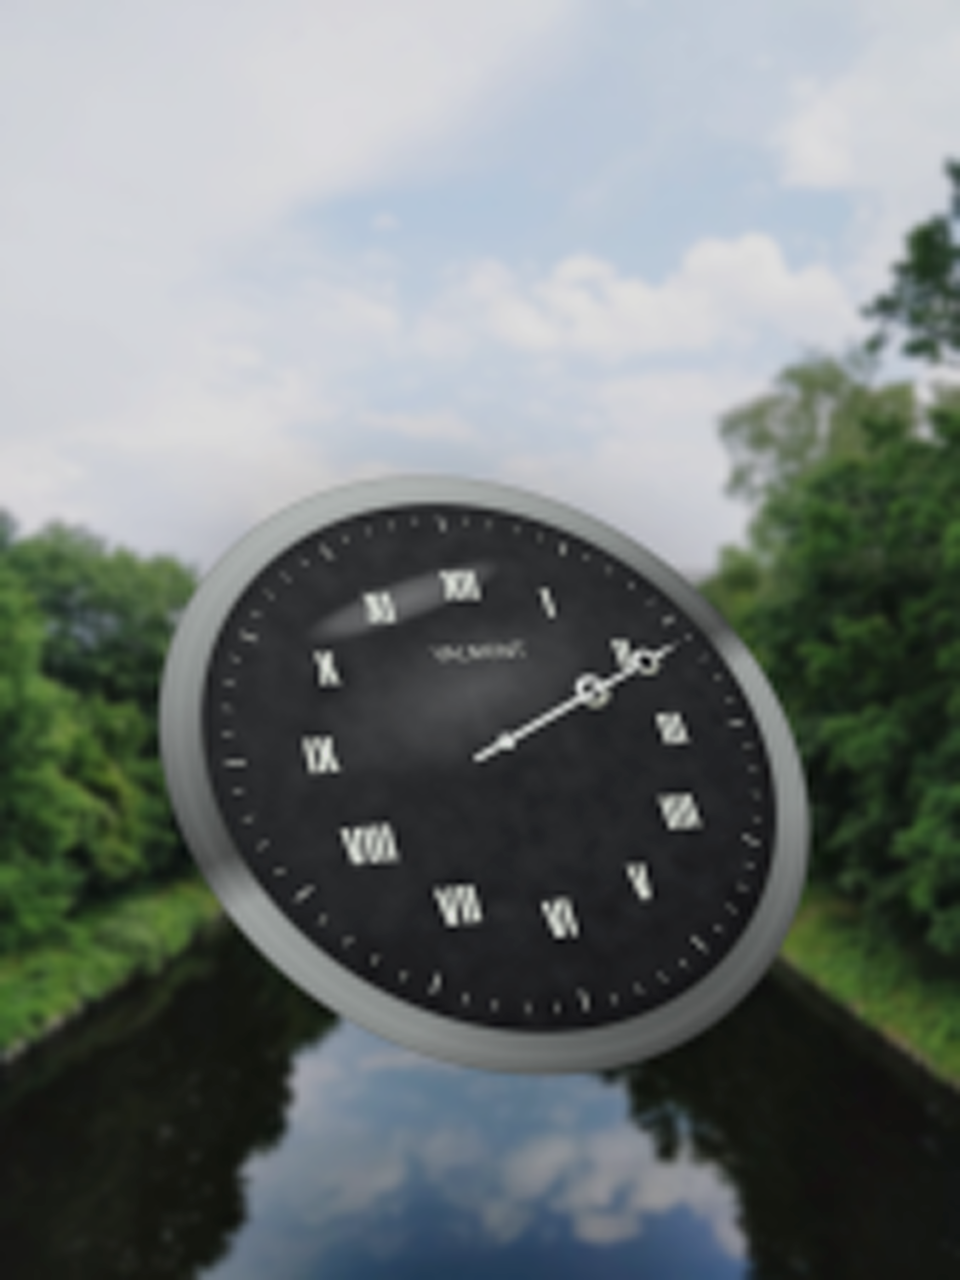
{"hour": 2, "minute": 11}
